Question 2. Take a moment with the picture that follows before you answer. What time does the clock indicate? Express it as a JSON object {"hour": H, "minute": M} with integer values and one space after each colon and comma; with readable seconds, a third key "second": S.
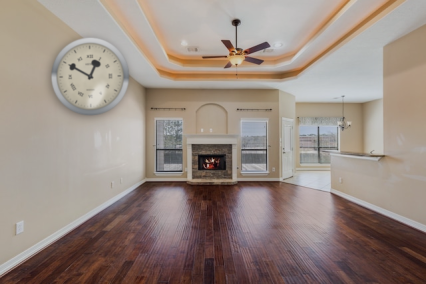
{"hour": 12, "minute": 50}
